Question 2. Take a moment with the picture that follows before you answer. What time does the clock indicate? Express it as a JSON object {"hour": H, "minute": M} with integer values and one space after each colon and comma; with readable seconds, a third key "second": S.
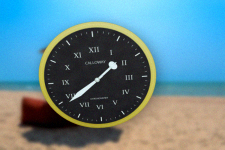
{"hour": 1, "minute": 39}
